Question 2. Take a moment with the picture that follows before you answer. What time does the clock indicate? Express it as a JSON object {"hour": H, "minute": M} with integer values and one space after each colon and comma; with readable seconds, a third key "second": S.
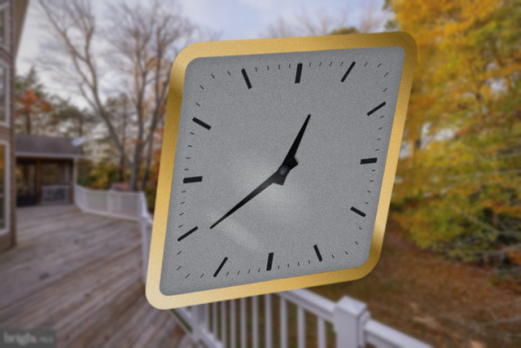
{"hour": 12, "minute": 39}
